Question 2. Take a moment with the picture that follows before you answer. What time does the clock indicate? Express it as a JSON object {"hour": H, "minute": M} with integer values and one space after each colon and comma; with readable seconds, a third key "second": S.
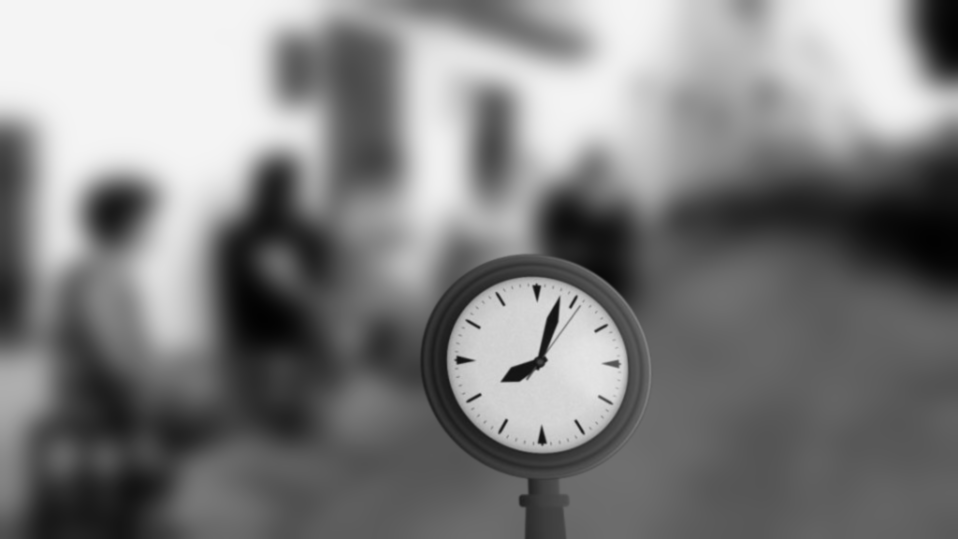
{"hour": 8, "minute": 3, "second": 6}
